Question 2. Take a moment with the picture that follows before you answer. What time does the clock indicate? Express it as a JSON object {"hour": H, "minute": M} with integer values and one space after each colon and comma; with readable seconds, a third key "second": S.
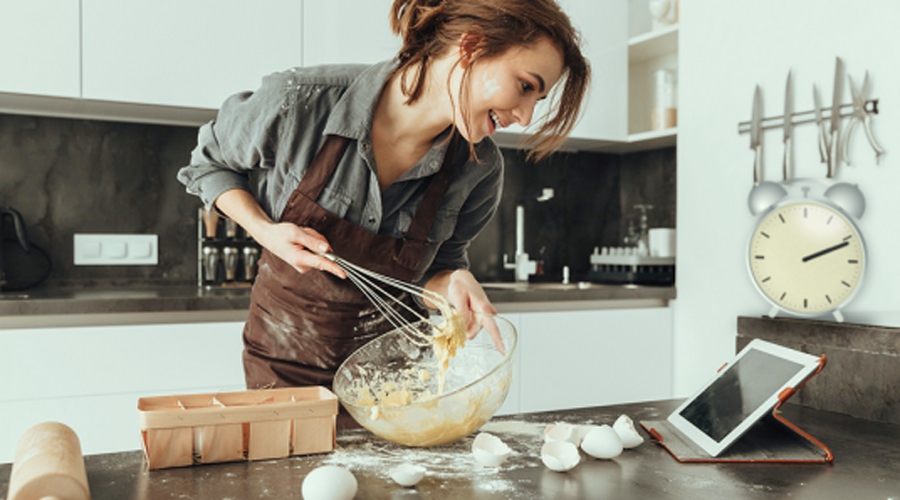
{"hour": 2, "minute": 11}
